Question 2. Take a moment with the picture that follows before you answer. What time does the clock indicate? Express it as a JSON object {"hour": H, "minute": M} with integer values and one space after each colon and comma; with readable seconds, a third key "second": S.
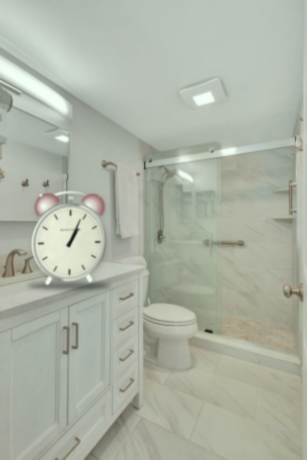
{"hour": 1, "minute": 4}
